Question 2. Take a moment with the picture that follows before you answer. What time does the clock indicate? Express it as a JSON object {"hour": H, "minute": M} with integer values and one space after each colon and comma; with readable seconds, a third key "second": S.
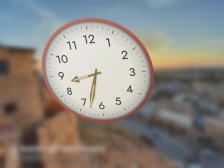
{"hour": 8, "minute": 33}
